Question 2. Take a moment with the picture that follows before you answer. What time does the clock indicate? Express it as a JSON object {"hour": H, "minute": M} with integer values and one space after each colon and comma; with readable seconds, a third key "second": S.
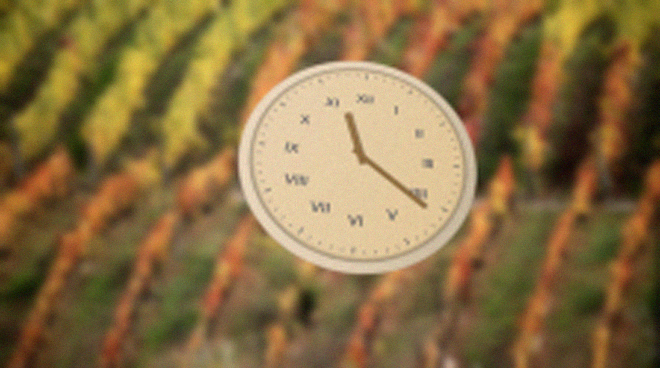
{"hour": 11, "minute": 21}
